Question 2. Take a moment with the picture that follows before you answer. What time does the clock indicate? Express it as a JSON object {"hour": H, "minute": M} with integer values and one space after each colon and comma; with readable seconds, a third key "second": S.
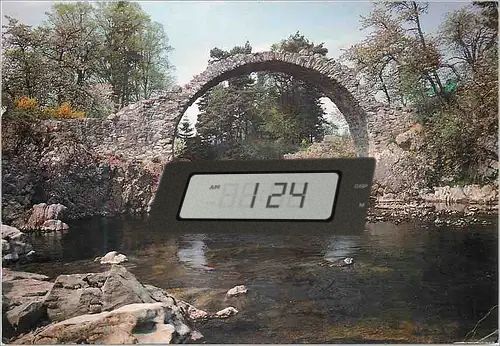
{"hour": 1, "minute": 24}
